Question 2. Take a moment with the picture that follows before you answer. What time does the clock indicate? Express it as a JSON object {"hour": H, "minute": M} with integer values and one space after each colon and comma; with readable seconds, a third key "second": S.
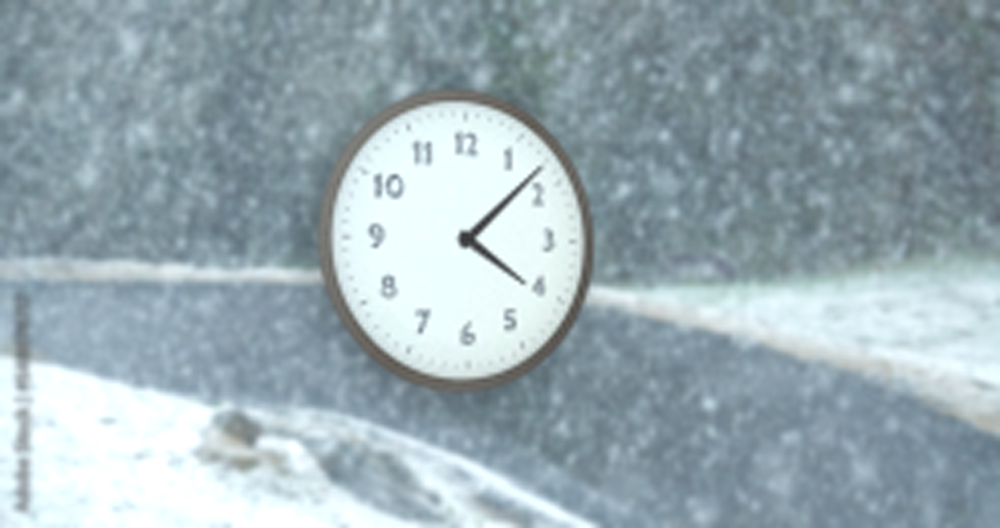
{"hour": 4, "minute": 8}
